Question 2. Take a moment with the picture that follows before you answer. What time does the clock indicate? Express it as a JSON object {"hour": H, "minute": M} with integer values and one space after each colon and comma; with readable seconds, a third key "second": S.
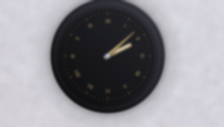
{"hour": 2, "minute": 8}
